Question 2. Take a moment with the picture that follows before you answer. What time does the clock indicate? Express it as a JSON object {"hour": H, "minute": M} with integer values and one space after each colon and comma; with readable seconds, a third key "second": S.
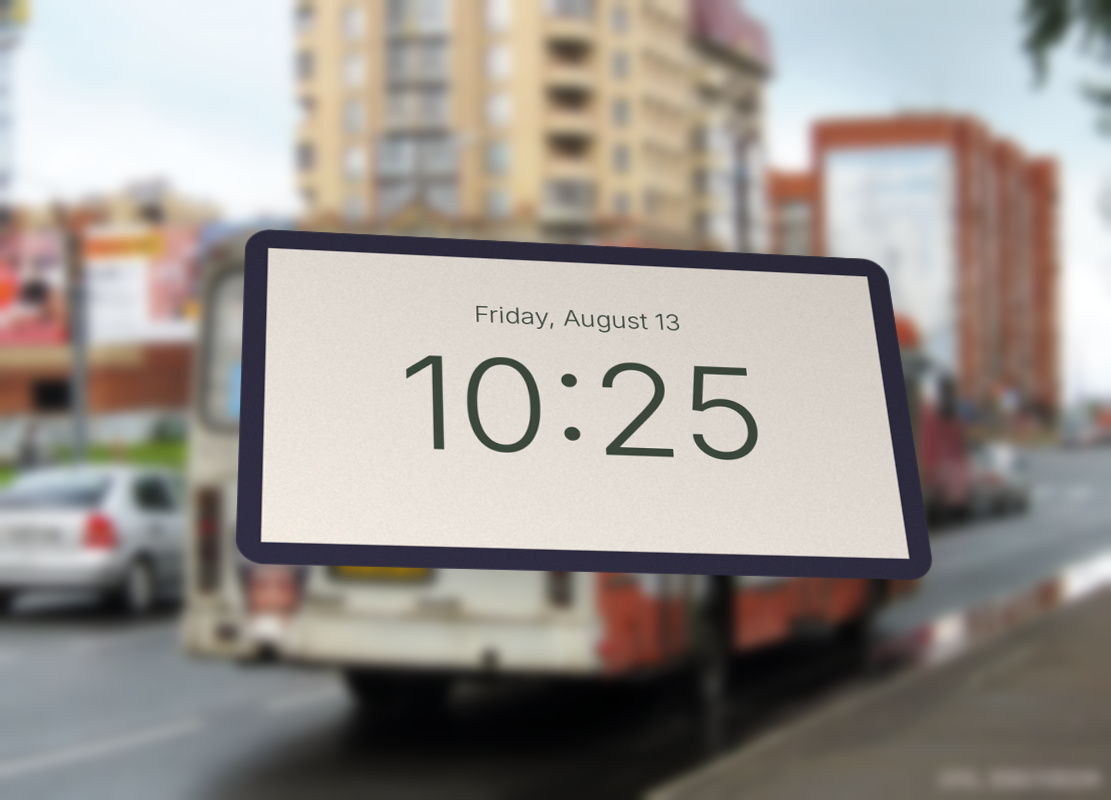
{"hour": 10, "minute": 25}
